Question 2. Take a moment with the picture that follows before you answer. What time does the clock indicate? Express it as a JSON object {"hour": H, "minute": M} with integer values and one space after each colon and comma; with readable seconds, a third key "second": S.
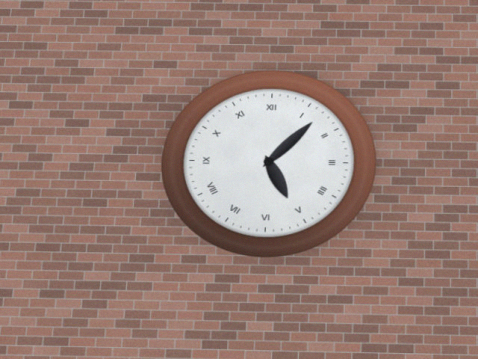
{"hour": 5, "minute": 7}
